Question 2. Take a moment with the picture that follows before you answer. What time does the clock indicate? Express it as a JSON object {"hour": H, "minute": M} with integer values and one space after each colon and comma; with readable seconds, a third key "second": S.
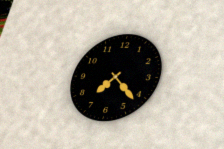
{"hour": 7, "minute": 22}
